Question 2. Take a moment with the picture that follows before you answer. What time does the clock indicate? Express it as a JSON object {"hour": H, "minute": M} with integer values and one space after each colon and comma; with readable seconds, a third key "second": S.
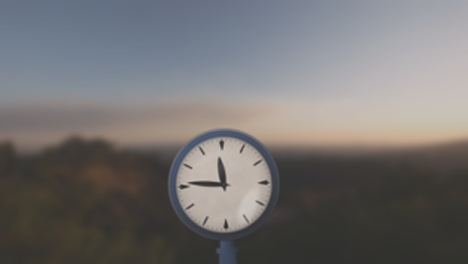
{"hour": 11, "minute": 46}
